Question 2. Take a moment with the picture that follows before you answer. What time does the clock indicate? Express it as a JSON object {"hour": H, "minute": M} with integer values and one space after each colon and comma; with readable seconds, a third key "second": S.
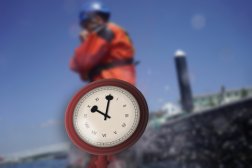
{"hour": 10, "minute": 1}
